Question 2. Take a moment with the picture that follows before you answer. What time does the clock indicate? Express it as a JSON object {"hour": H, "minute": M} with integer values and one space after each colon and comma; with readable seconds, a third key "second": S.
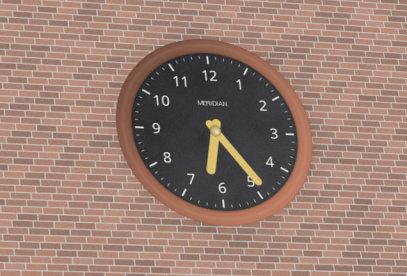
{"hour": 6, "minute": 24}
